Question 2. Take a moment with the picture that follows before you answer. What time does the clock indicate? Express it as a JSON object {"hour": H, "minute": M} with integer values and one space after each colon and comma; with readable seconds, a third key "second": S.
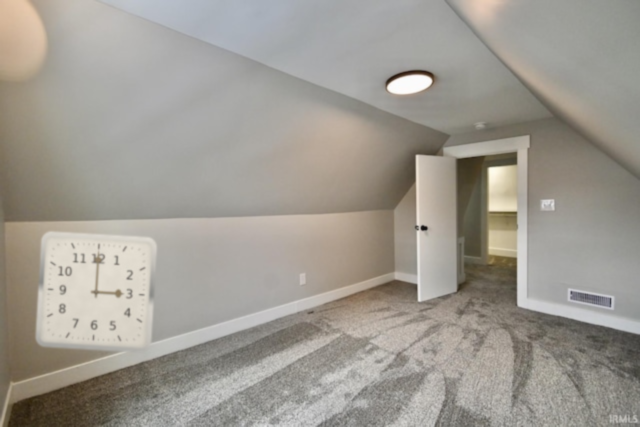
{"hour": 3, "minute": 0}
